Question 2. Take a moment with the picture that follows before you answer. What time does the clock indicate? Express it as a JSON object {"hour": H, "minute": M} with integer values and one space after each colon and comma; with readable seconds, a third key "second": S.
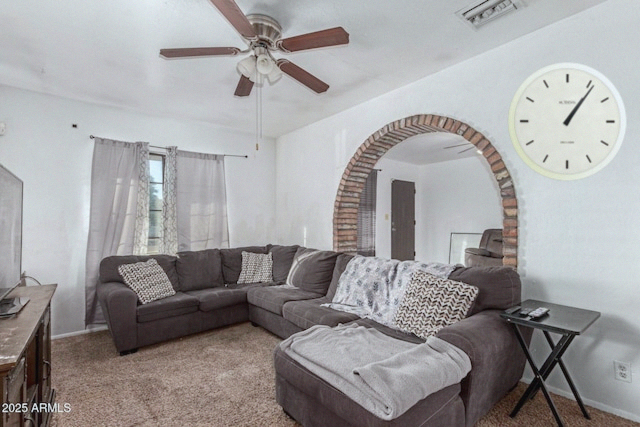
{"hour": 1, "minute": 6}
